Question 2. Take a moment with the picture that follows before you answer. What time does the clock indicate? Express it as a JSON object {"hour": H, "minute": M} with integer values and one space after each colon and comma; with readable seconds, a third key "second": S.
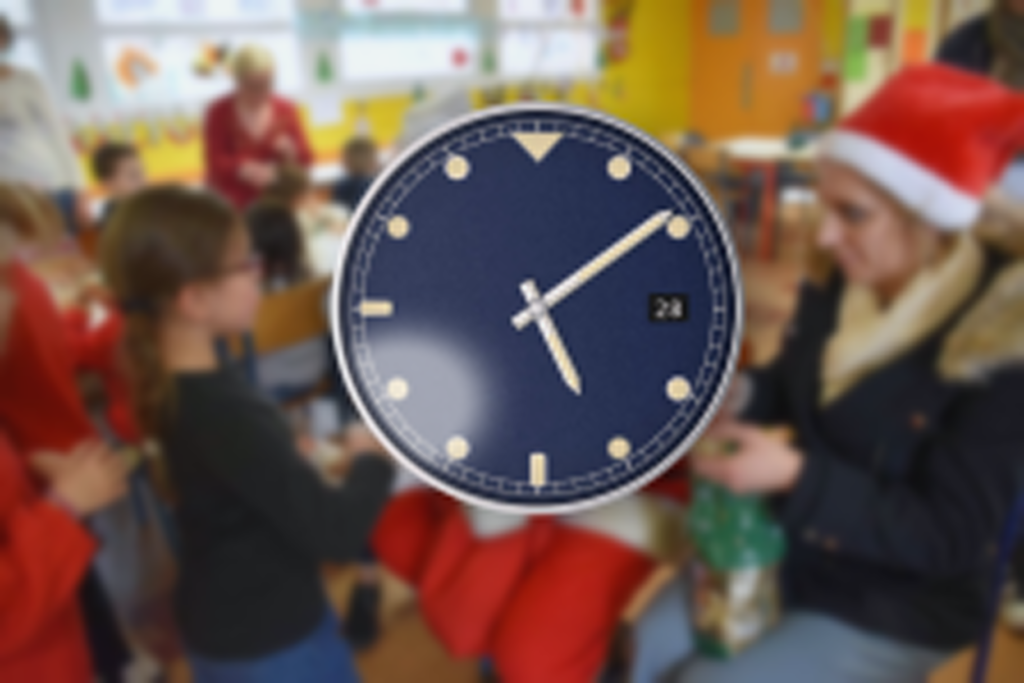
{"hour": 5, "minute": 9}
